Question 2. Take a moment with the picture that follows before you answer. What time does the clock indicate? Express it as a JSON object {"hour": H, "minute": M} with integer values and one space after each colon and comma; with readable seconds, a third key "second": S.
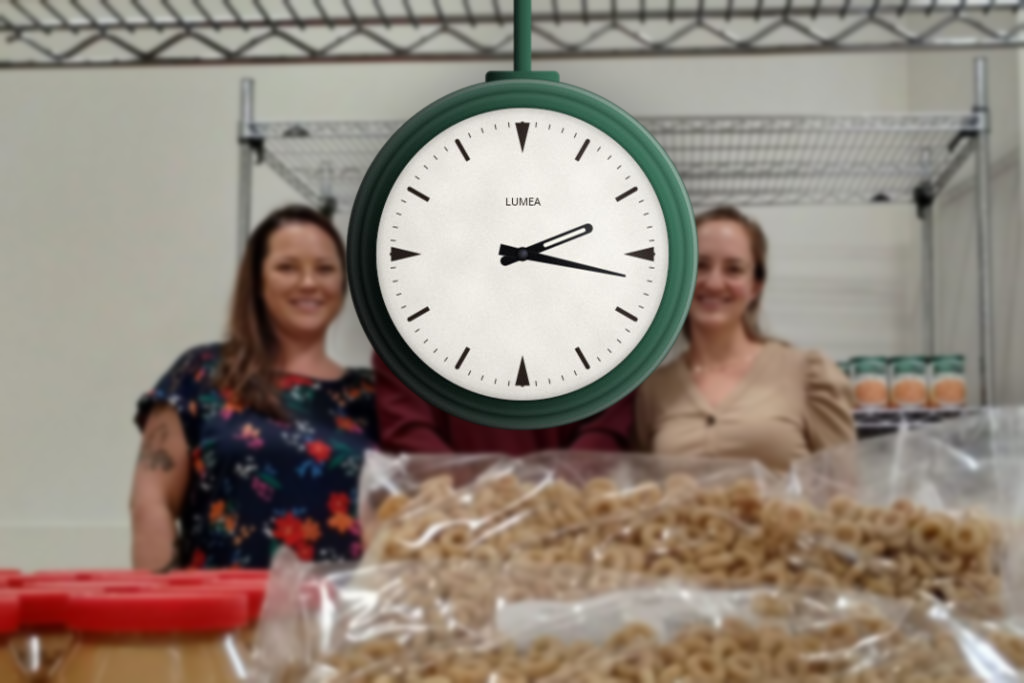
{"hour": 2, "minute": 17}
